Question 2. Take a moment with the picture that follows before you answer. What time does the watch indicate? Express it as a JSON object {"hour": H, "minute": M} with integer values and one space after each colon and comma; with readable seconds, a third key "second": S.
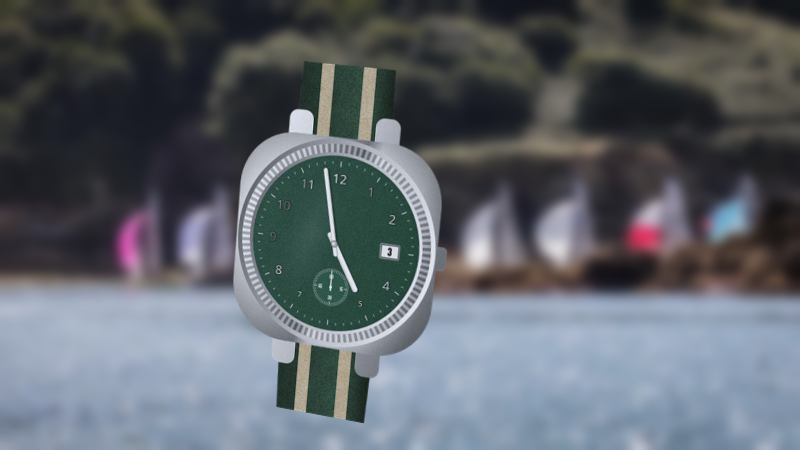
{"hour": 4, "minute": 58}
